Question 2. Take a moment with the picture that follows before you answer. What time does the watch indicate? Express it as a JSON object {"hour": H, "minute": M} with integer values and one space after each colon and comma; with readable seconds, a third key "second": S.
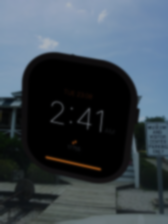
{"hour": 2, "minute": 41}
